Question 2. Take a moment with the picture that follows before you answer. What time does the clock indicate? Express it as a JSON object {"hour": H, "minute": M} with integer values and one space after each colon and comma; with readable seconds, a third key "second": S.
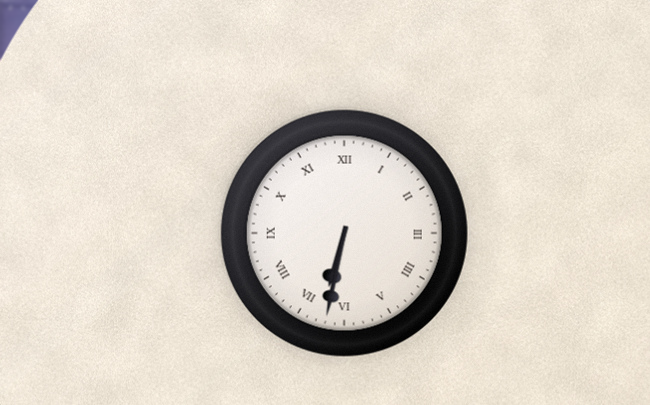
{"hour": 6, "minute": 32}
